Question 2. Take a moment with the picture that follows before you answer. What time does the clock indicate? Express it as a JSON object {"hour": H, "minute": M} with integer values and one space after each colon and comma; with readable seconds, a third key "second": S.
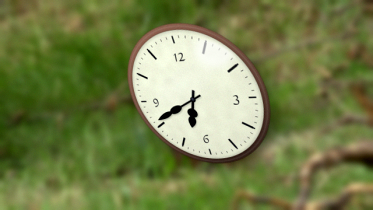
{"hour": 6, "minute": 41}
